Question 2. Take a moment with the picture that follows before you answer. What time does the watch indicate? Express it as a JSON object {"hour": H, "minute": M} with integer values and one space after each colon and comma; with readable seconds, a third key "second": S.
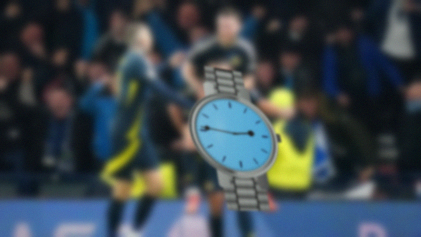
{"hour": 2, "minute": 46}
